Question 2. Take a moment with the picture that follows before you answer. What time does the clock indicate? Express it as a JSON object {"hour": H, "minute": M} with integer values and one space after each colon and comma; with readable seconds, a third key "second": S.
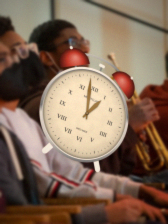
{"hour": 12, "minute": 58}
